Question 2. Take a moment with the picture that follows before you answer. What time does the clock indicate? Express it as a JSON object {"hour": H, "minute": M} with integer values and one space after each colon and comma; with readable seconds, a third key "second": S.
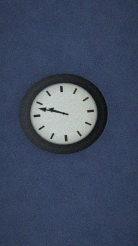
{"hour": 9, "minute": 48}
